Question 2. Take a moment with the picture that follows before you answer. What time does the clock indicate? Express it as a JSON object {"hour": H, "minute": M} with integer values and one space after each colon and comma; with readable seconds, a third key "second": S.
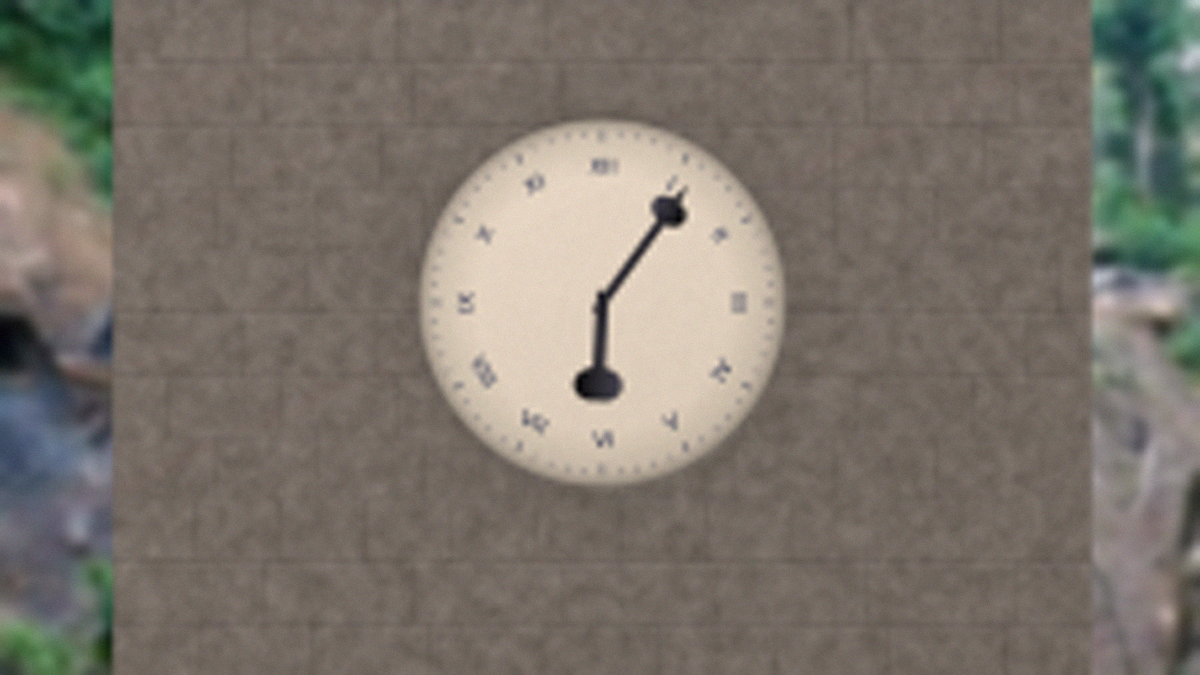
{"hour": 6, "minute": 6}
